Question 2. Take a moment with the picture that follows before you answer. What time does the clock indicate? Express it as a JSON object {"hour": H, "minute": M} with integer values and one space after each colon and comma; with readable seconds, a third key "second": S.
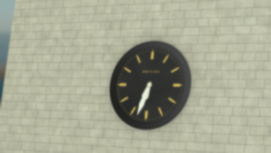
{"hour": 6, "minute": 33}
